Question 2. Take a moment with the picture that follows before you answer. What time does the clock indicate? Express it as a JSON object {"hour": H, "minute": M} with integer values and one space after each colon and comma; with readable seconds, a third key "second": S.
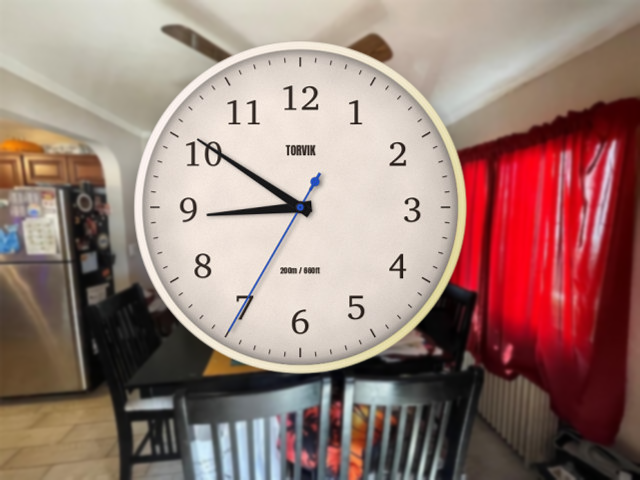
{"hour": 8, "minute": 50, "second": 35}
